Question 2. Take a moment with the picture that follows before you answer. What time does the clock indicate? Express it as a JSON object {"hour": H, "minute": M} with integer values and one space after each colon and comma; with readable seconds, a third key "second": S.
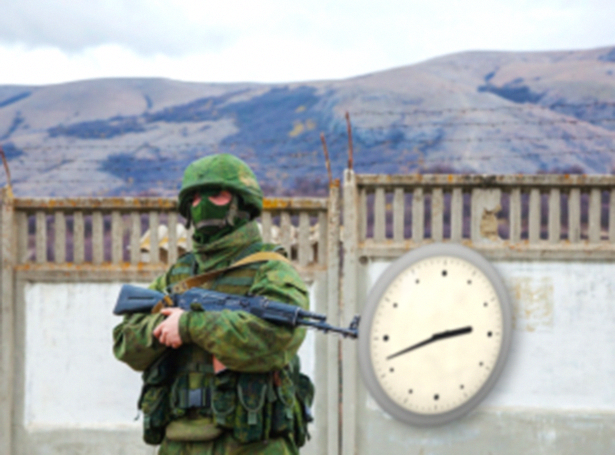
{"hour": 2, "minute": 42}
